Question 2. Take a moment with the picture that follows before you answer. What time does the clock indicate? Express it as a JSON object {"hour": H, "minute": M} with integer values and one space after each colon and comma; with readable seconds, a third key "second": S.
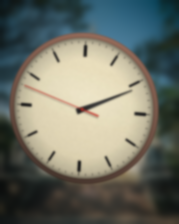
{"hour": 2, "minute": 10, "second": 48}
